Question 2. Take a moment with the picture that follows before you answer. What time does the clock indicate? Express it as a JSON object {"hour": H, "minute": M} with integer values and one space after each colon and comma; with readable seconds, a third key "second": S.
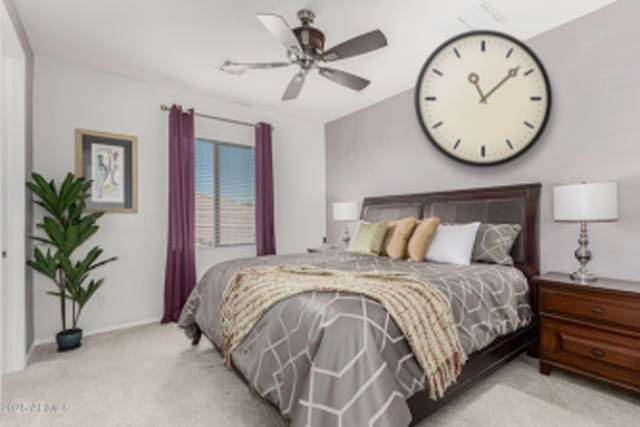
{"hour": 11, "minute": 8}
